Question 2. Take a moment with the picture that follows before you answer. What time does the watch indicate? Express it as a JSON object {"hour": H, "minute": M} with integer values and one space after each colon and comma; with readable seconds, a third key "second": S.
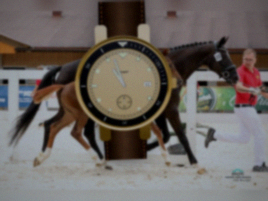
{"hour": 10, "minute": 57}
